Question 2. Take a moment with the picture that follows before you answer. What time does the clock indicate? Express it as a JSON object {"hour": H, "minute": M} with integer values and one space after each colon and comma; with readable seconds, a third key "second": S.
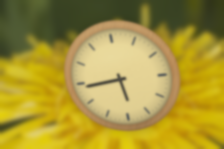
{"hour": 5, "minute": 44}
